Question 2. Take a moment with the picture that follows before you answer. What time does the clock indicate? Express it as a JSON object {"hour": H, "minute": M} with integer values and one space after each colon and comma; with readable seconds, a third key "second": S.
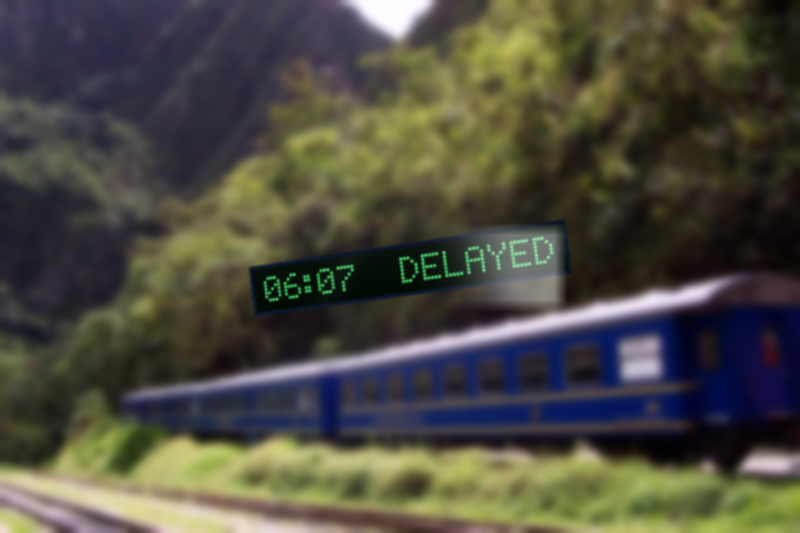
{"hour": 6, "minute": 7}
